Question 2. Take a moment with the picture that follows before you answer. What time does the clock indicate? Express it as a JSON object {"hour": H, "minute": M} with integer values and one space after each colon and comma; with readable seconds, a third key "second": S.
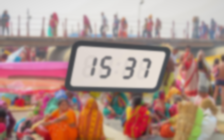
{"hour": 15, "minute": 37}
